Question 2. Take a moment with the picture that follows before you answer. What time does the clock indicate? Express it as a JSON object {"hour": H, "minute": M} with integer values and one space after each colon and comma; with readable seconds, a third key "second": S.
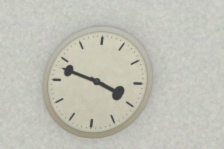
{"hour": 3, "minute": 48}
